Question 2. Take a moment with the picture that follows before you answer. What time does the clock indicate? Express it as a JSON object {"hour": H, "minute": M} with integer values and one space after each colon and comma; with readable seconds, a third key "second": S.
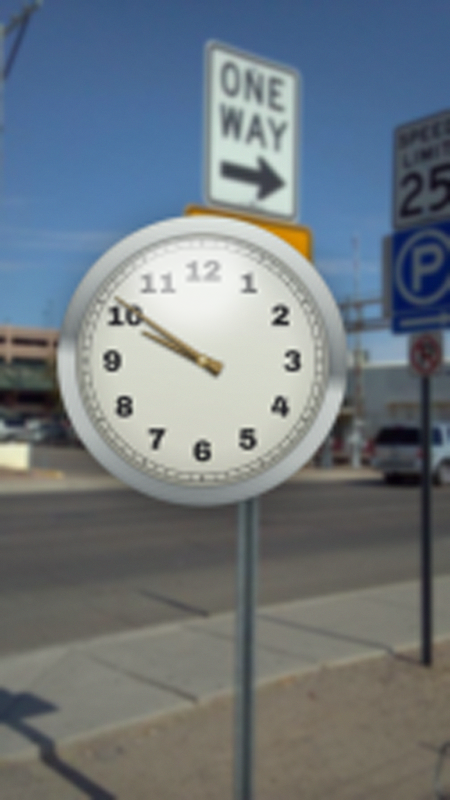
{"hour": 9, "minute": 51}
